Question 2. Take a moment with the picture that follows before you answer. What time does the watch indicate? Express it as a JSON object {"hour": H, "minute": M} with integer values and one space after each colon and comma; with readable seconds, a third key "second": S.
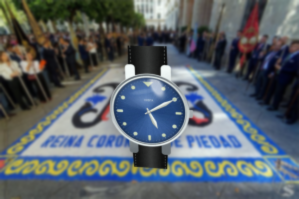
{"hour": 5, "minute": 10}
